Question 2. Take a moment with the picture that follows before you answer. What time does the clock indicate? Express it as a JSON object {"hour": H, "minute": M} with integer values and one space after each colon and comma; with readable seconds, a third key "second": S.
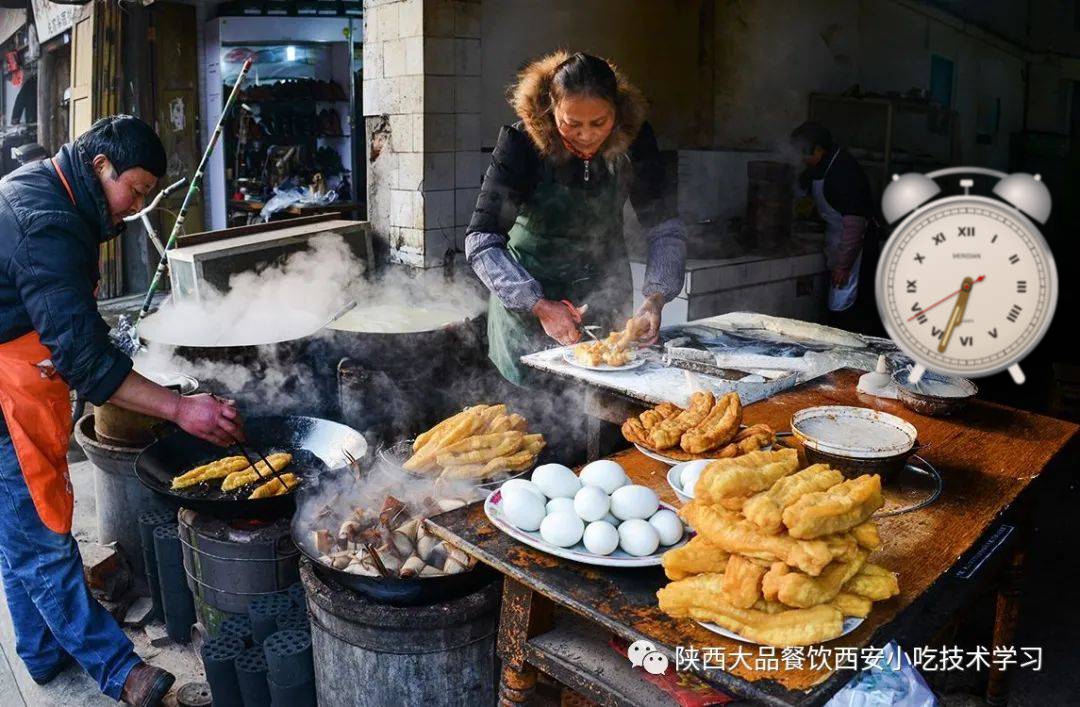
{"hour": 6, "minute": 33, "second": 40}
